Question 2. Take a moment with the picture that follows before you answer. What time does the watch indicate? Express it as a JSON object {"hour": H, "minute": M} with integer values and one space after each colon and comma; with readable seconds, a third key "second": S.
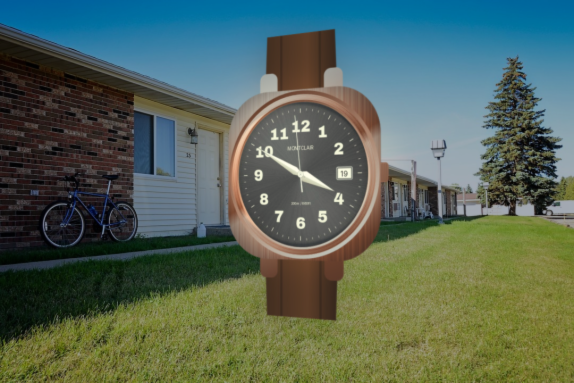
{"hour": 3, "minute": 49, "second": 59}
